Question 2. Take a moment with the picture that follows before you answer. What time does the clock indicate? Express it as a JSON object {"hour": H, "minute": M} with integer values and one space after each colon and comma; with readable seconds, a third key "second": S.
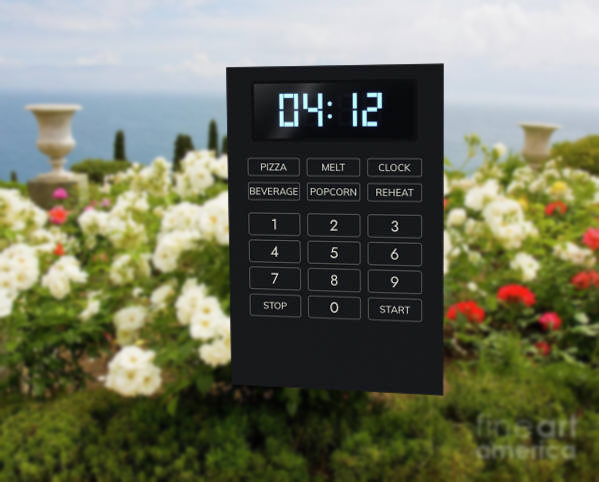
{"hour": 4, "minute": 12}
